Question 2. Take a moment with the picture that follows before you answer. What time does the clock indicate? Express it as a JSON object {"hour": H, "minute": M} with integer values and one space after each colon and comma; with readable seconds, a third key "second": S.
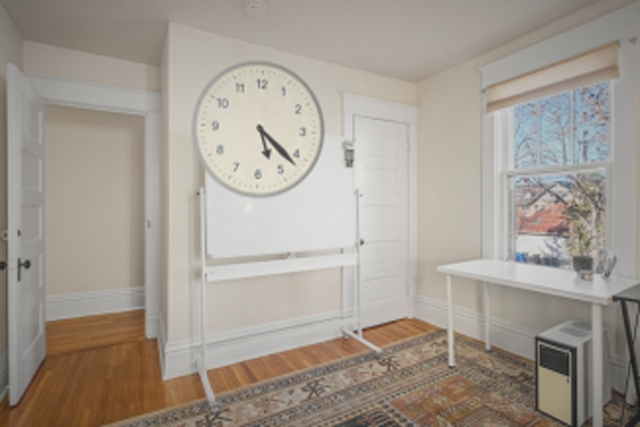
{"hour": 5, "minute": 22}
